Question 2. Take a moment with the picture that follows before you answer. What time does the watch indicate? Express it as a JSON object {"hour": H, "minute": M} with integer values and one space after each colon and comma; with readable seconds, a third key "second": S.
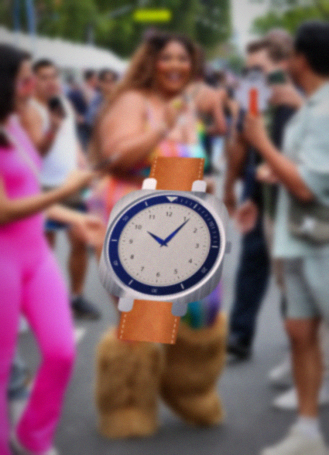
{"hour": 10, "minute": 6}
